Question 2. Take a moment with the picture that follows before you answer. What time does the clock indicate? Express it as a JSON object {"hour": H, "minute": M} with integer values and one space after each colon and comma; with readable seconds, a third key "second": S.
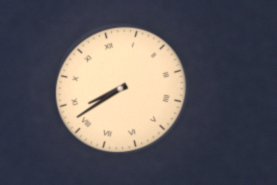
{"hour": 8, "minute": 42}
